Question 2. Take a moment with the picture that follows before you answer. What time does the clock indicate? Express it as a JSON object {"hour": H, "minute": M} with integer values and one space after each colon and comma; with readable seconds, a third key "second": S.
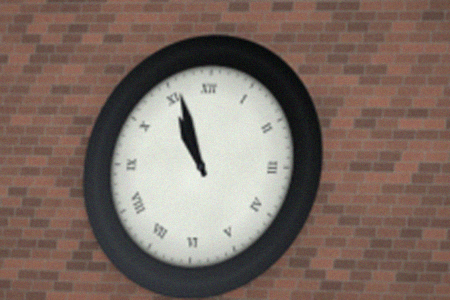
{"hour": 10, "minute": 56}
